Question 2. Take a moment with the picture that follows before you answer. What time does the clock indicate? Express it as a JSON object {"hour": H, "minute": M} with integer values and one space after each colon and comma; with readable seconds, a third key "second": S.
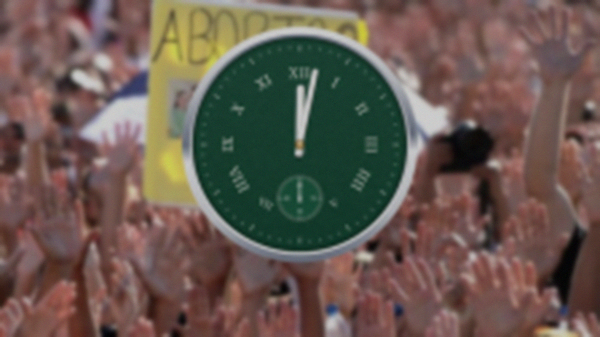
{"hour": 12, "minute": 2}
